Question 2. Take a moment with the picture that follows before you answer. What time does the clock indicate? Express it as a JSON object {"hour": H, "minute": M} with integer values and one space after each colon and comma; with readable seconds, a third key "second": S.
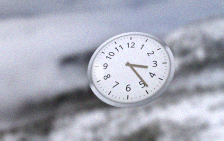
{"hour": 3, "minute": 24}
